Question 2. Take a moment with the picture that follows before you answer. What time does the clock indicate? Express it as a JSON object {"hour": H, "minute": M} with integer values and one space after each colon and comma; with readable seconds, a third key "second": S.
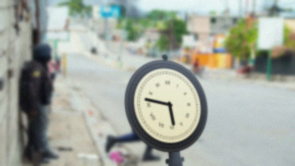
{"hour": 5, "minute": 47}
